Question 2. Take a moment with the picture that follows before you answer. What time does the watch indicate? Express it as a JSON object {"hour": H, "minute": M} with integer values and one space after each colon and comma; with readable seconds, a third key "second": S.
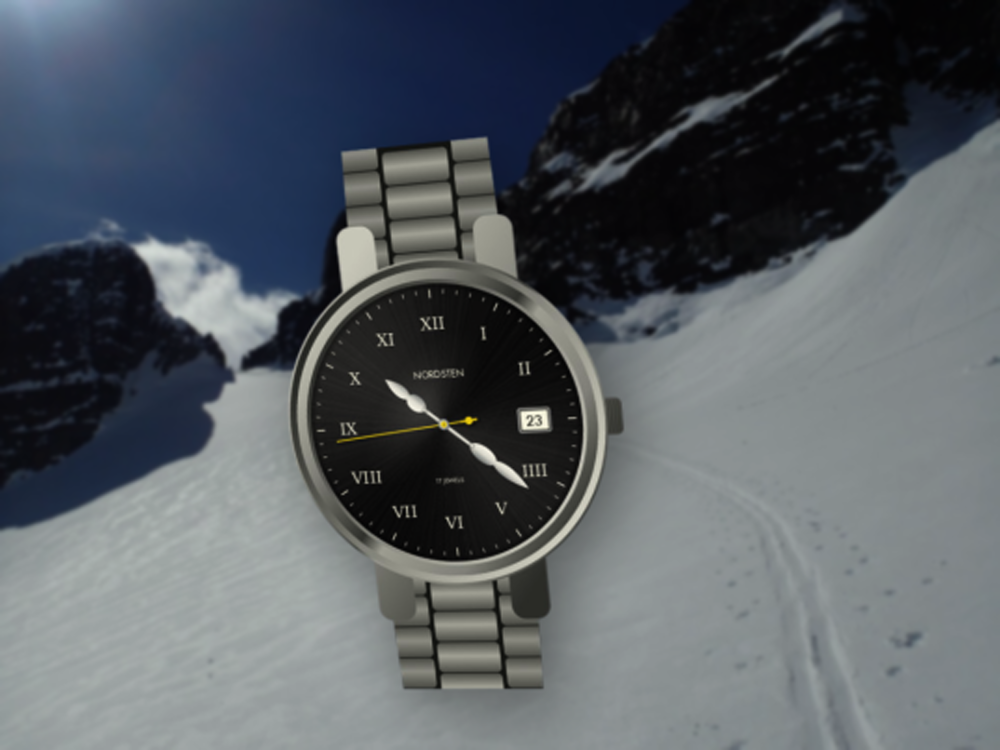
{"hour": 10, "minute": 21, "second": 44}
